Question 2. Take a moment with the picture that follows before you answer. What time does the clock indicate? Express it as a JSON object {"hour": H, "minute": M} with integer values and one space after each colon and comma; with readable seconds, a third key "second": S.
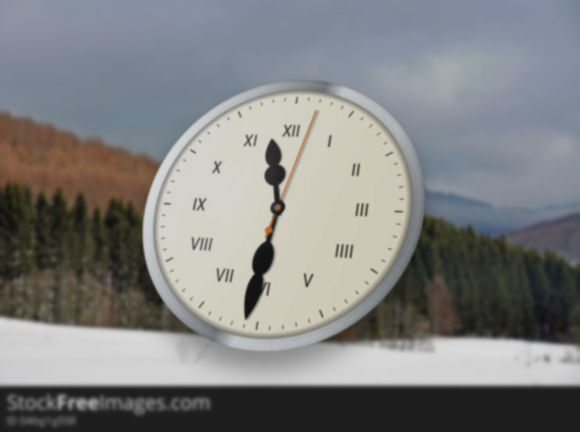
{"hour": 11, "minute": 31, "second": 2}
